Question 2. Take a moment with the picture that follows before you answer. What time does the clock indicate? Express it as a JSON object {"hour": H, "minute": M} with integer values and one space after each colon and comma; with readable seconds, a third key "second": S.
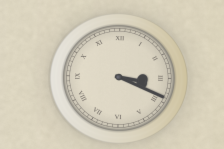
{"hour": 3, "minute": 19}
